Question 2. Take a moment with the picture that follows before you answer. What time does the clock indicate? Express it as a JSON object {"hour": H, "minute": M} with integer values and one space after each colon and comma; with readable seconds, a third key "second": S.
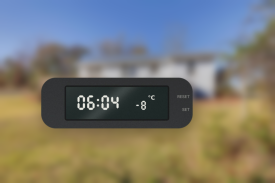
{"hour": 6, "minute": 4}
